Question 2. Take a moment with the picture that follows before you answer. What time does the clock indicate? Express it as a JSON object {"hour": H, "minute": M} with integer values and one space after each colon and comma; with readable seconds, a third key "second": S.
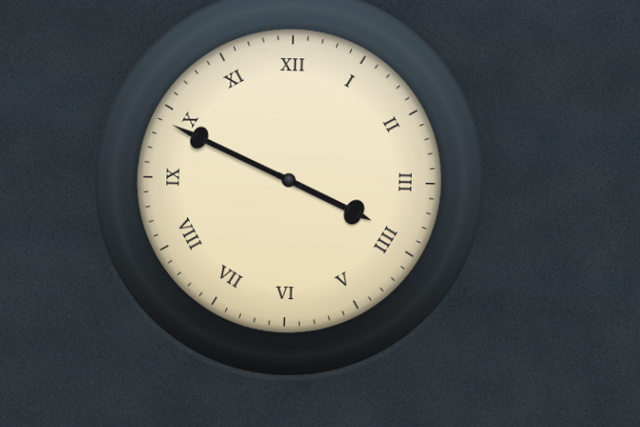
{"hour": 3, "minute": 49}
